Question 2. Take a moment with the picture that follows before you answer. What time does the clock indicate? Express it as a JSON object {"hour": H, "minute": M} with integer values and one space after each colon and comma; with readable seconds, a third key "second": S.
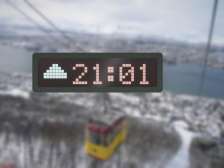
{"hour": 21, "minute": 1}
